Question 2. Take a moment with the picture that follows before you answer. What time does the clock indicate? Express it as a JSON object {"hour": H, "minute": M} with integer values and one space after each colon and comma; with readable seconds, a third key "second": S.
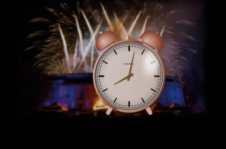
{"hour": 8, "minute": 2}
